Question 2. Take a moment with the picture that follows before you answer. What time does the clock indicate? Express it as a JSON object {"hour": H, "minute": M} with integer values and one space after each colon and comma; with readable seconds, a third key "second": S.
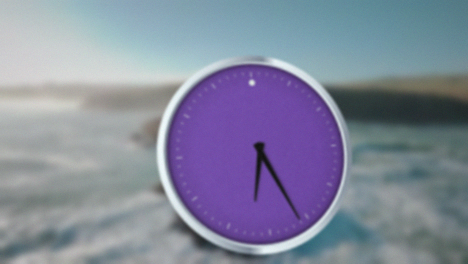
{"hour": 6, "minute": 26}
